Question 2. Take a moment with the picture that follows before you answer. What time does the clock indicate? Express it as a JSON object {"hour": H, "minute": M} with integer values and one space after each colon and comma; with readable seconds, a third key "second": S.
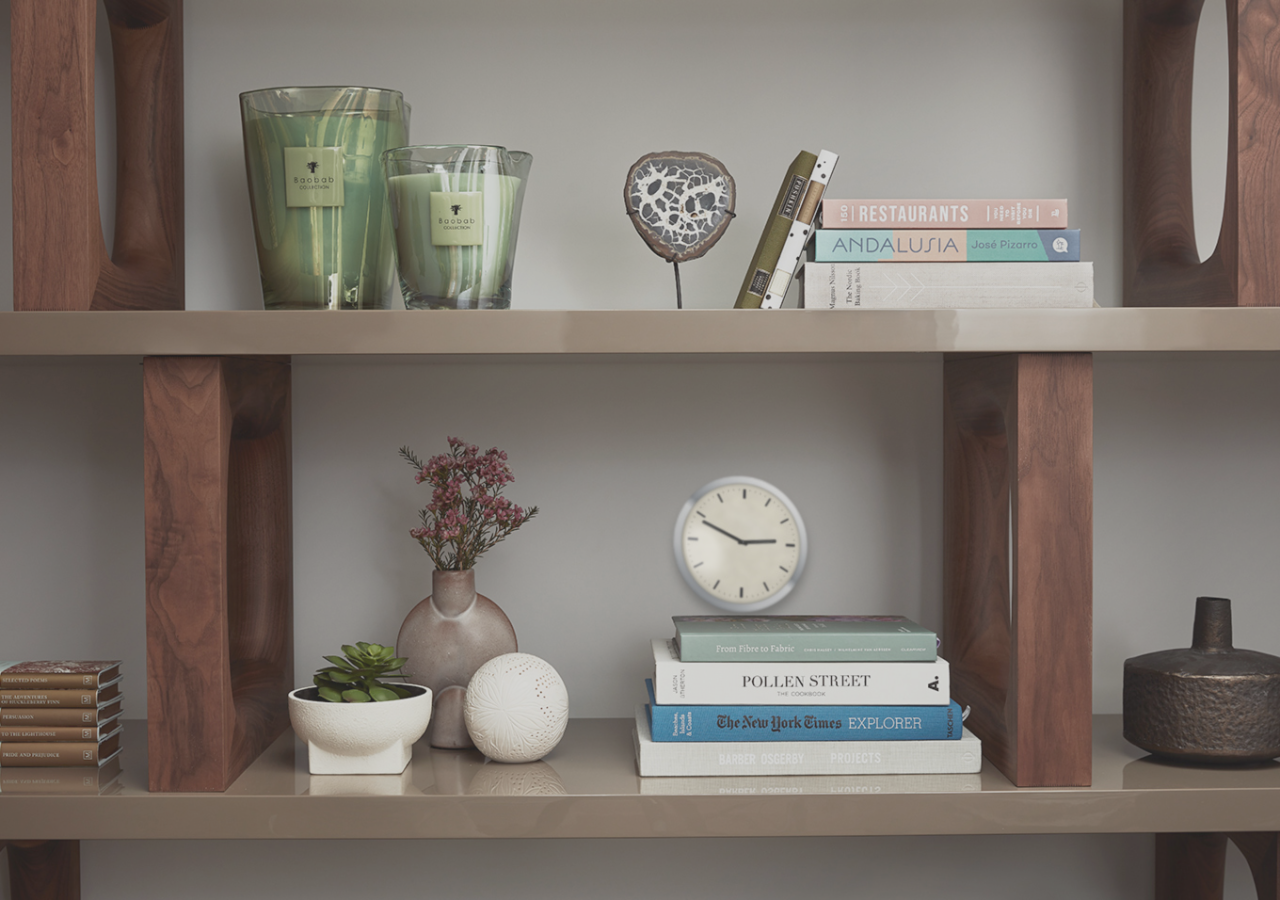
{"hour": 2, "minute": 49}
